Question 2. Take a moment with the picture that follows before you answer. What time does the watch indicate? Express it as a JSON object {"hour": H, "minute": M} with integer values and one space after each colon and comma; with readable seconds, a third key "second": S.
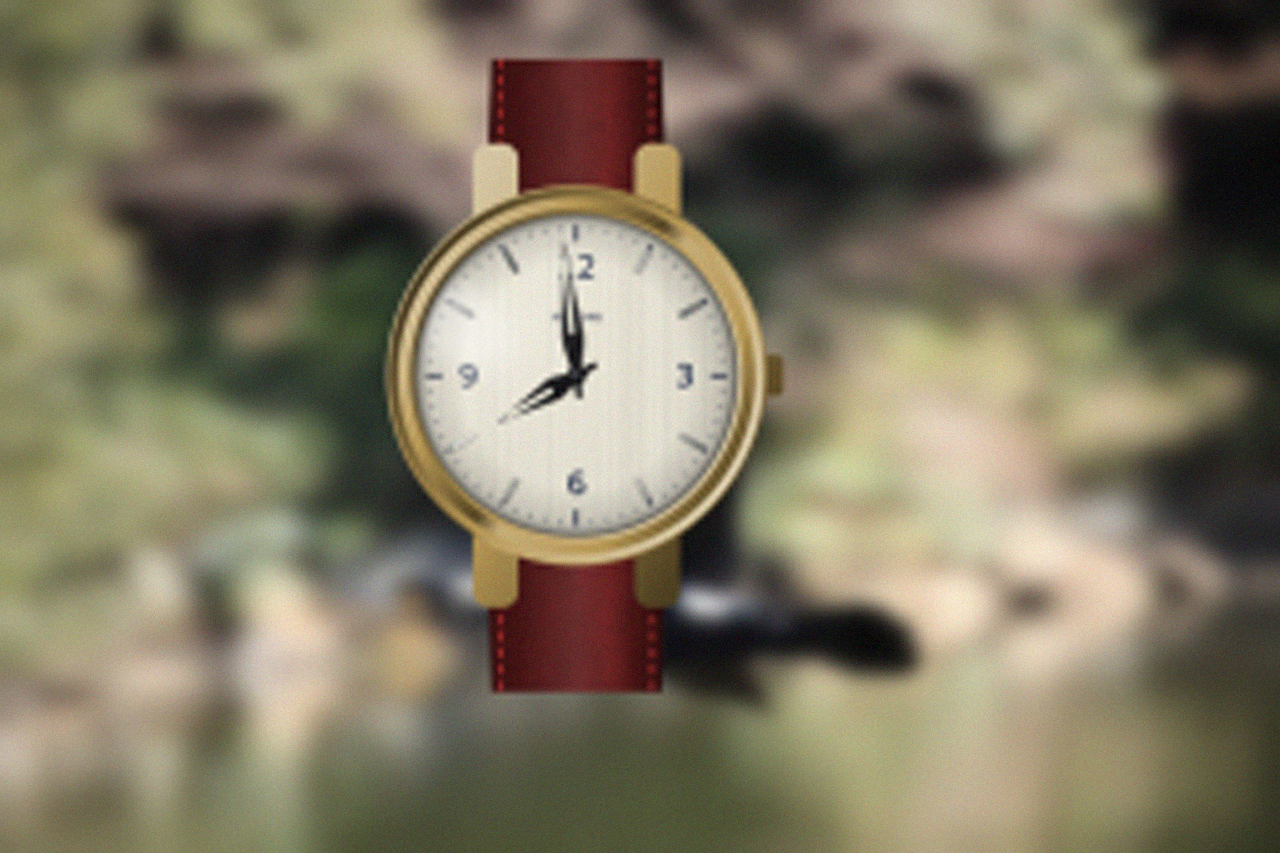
{"hour": 7, "minute": 59}
